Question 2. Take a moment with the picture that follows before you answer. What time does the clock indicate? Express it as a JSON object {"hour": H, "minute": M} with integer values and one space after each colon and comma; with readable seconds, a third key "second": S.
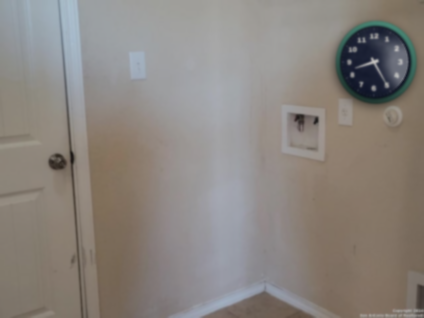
{"hour": 8, "minute": 25}
